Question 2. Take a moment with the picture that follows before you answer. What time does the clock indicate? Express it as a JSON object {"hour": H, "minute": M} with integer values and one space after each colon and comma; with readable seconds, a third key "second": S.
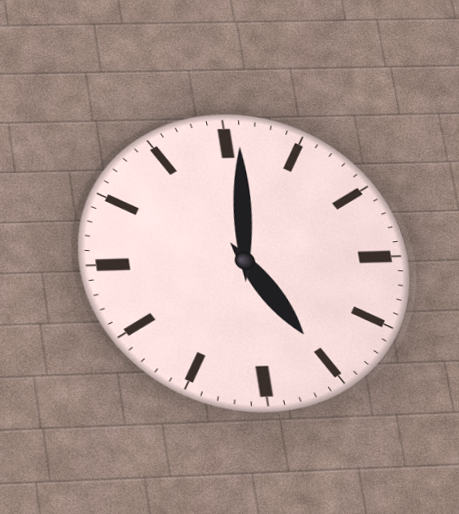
{"hour": 5, "minute": 1}
